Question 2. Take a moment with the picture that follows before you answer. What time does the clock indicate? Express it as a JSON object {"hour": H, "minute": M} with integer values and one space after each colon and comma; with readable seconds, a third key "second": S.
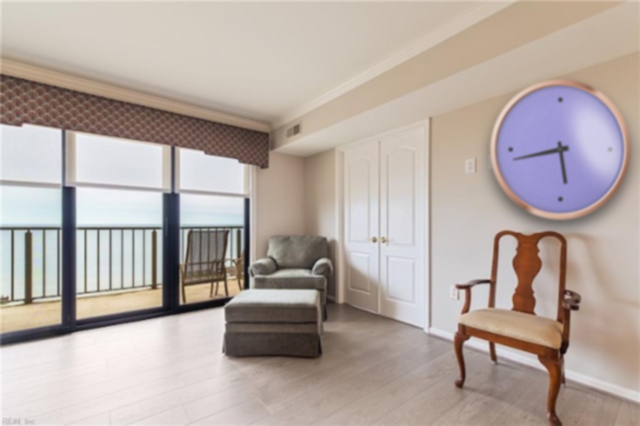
{"hour": 5, "minute": 43}
